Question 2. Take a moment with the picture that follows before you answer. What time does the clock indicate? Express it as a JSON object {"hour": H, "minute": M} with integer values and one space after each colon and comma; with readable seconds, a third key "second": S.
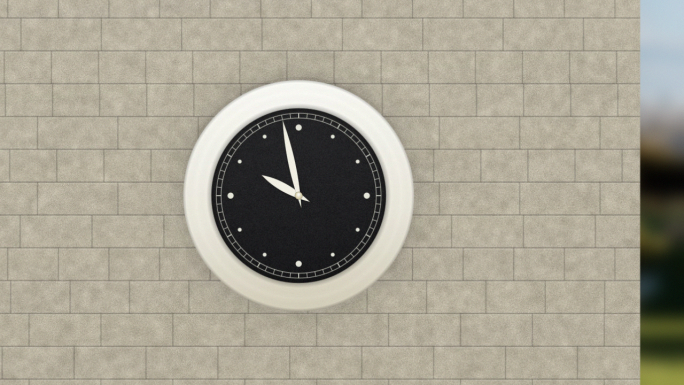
{"hour": 9, "minute": 58}
